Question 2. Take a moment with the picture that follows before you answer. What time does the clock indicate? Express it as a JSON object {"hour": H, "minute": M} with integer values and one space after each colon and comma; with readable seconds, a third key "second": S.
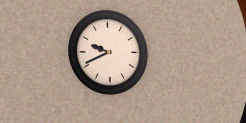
{"hour": 9, "minute": 41}
